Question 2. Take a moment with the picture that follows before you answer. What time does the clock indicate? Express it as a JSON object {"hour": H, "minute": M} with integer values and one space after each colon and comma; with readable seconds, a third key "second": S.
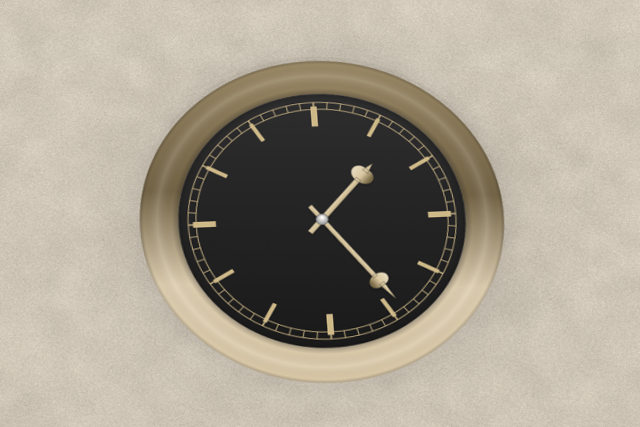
{"hour": 1, "minute": 24}
